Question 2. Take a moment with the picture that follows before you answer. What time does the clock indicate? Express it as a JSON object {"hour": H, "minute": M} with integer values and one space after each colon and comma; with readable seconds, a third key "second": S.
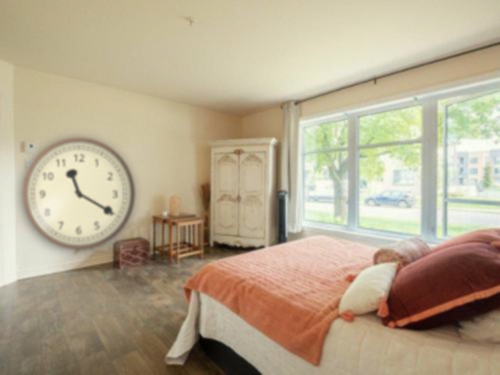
{"hour": 11, "minute": 20}
